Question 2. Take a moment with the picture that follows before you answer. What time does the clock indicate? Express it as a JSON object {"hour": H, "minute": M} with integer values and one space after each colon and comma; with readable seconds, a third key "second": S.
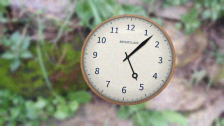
{"hour": 5, "minute": 7}
